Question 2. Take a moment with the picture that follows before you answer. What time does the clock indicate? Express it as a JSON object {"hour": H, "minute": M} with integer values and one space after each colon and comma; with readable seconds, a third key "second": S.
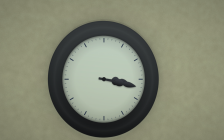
{"hour": 3, "minute": 17}
